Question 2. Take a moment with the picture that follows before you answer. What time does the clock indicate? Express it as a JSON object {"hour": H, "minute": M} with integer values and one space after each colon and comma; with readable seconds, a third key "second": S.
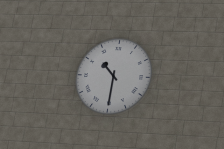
{"hour": 10, "minute": 30}
